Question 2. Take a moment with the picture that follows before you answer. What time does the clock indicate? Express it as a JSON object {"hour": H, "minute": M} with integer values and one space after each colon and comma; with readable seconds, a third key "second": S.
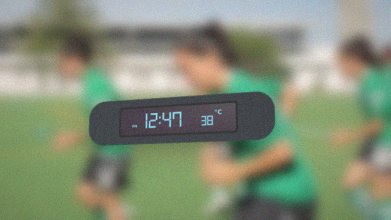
{"hour": 12, "minute": 47}
